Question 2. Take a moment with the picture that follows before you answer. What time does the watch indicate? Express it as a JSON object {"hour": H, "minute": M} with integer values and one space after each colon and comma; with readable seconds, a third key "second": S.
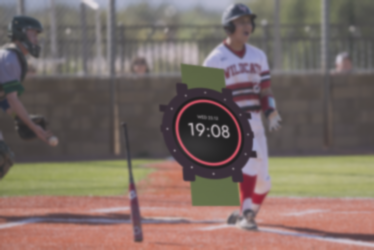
{"hour": 19, "minute": 8}
